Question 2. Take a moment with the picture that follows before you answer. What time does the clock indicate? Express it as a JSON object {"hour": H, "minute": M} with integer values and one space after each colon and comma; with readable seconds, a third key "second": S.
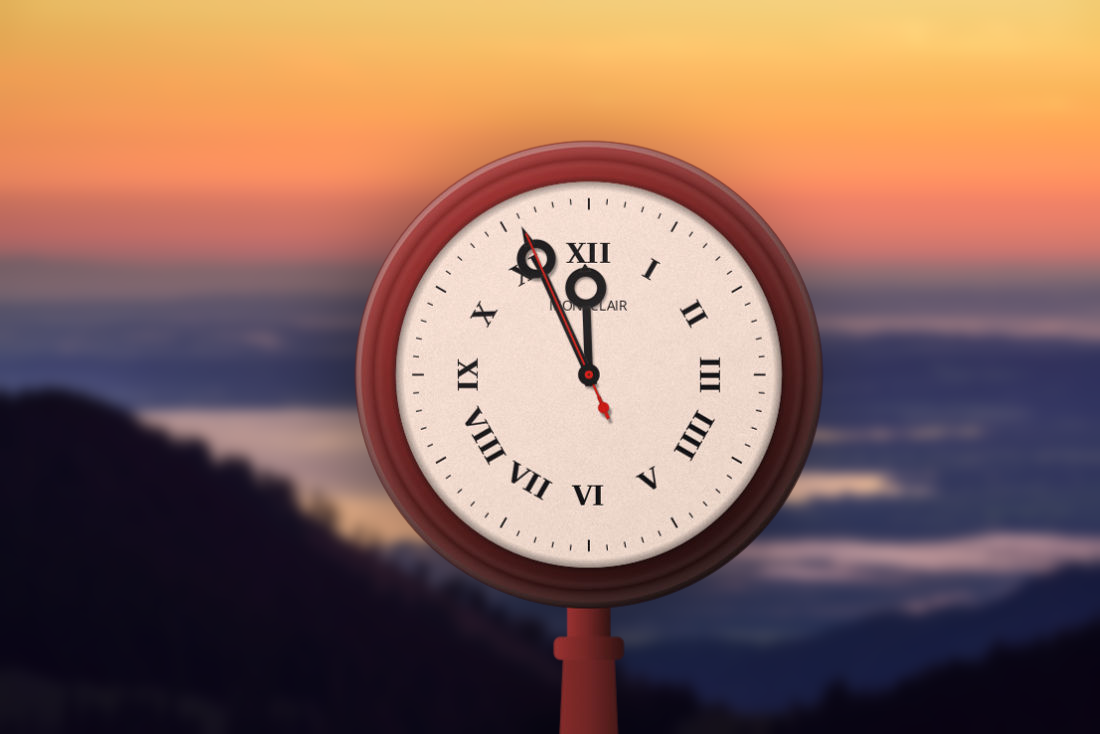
{"hour": 11, "minute": 55, "second": 56}
